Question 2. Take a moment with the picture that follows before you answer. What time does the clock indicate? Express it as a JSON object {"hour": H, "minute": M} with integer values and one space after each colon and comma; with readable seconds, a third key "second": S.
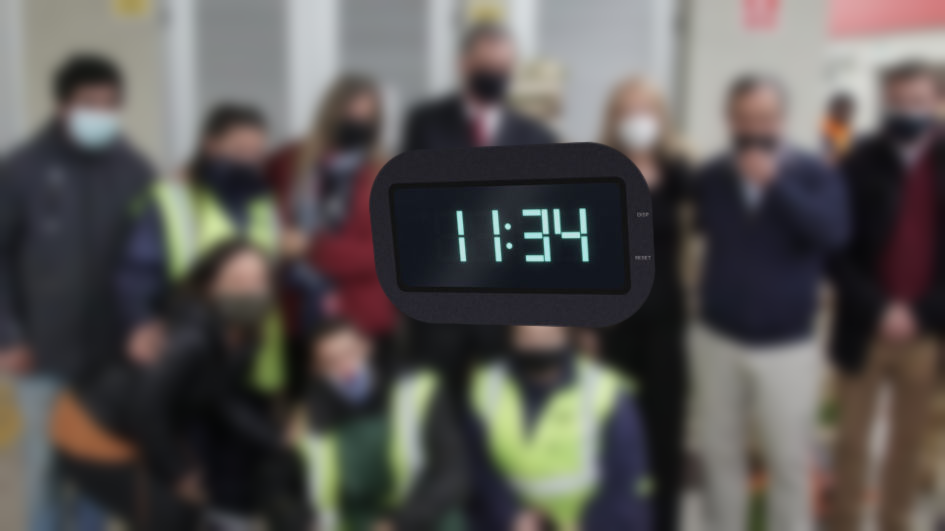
{"hour": 11, "minute": 34}
